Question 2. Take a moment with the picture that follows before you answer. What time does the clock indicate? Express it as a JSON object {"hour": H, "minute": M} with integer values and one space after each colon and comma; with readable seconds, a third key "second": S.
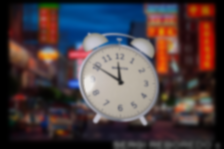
{"hour": 11, "minute": 50}
